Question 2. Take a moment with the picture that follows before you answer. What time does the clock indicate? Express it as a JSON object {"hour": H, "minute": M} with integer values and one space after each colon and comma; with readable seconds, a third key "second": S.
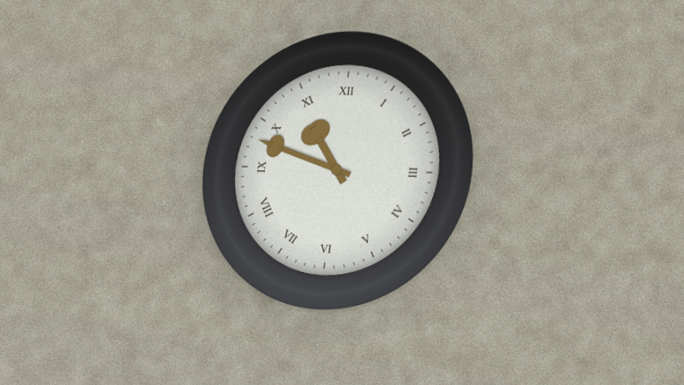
{"hour": 10, "minute": 48}
